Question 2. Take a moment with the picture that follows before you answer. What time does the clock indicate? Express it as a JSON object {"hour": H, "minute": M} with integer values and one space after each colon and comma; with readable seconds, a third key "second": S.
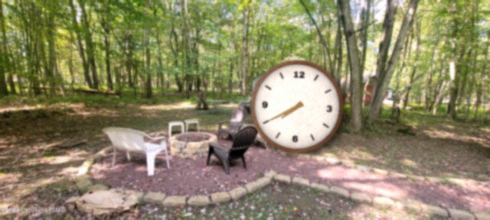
{"hour": 7, "minute": 40}
